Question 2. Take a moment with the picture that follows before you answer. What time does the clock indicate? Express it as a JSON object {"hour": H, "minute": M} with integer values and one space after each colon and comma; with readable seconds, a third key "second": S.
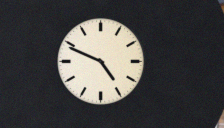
{"hour": 4, "minute": 49}
